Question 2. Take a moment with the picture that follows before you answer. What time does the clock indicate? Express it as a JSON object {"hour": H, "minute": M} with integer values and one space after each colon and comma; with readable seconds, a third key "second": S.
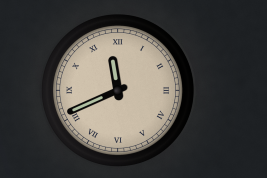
{"hour": 11, "minute": 41}
